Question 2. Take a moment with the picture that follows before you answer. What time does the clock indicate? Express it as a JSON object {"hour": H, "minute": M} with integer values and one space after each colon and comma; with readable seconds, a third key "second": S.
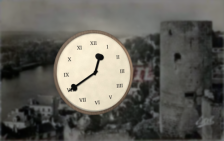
{"hour": 12, "minute": 40}
